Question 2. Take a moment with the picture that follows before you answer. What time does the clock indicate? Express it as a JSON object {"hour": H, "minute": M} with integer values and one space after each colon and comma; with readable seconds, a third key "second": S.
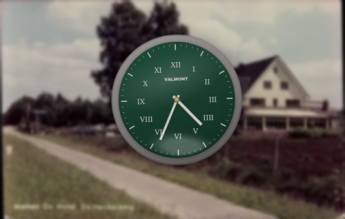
{"hour": 4, "minute": 34}
